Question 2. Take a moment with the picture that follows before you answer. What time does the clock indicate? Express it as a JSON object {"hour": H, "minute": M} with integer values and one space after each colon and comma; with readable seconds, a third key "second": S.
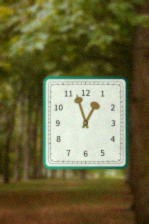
{"hour": 12, "minute": 57}
